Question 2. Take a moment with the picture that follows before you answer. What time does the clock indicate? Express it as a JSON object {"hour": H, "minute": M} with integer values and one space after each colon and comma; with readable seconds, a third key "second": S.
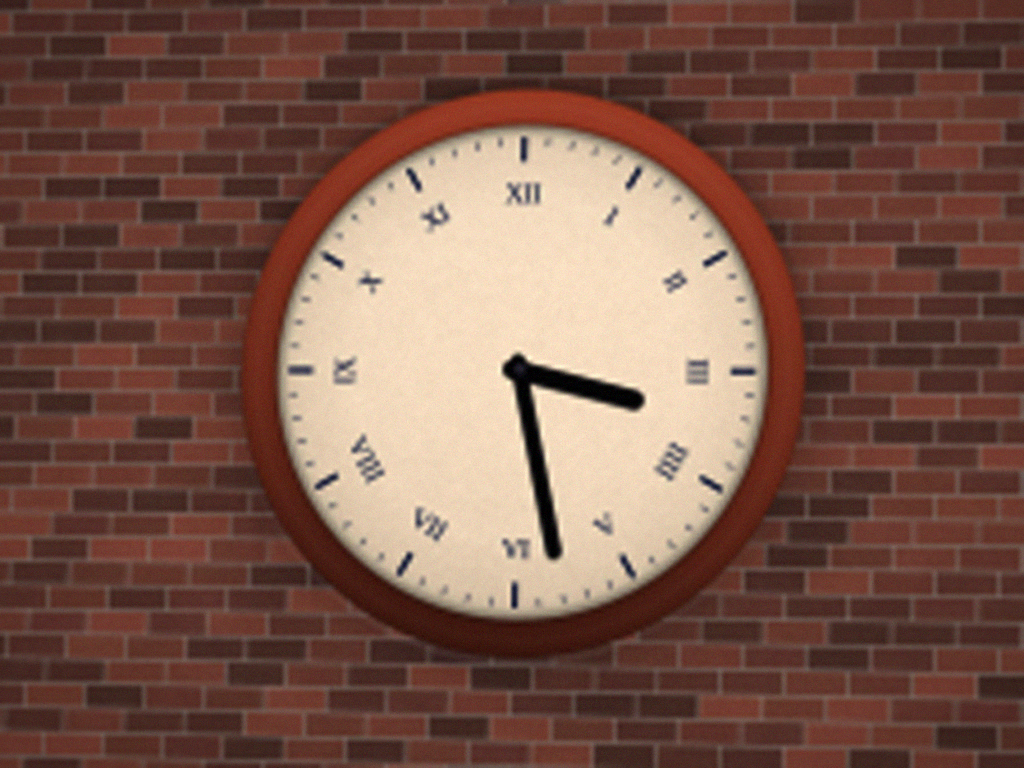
{"hour": 3, "minute": 28}
